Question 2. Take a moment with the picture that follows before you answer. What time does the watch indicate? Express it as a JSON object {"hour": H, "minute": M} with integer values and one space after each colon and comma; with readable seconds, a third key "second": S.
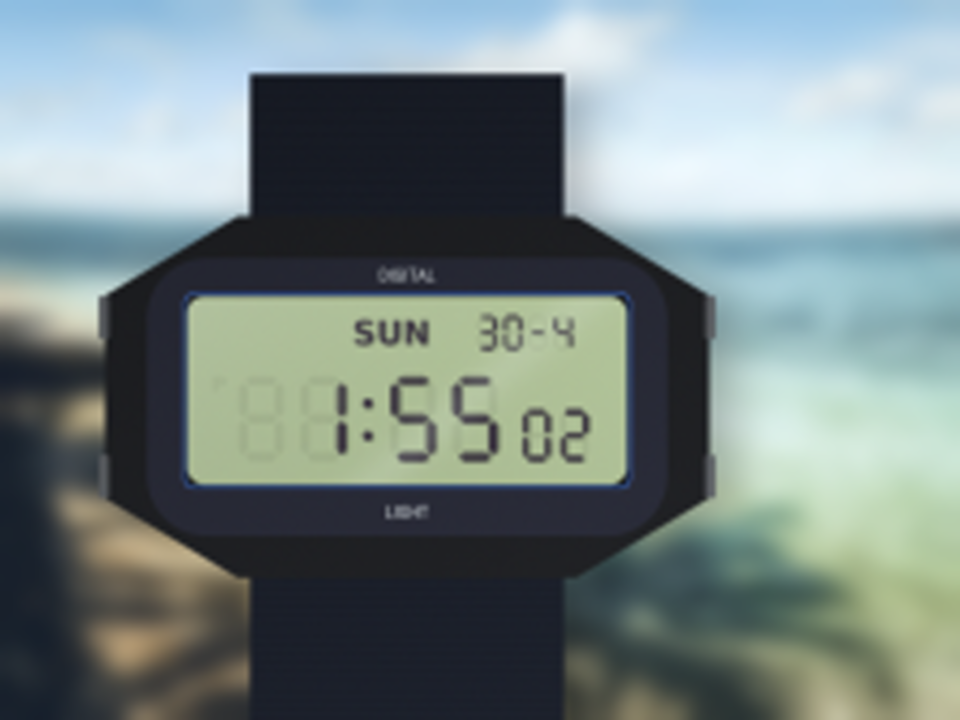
{"hour": 1, "minute": 55, "second": 2}
